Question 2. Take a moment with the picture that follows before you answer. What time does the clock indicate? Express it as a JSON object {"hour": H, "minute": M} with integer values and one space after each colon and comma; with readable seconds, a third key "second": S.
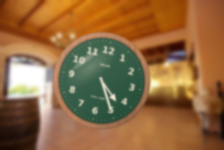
{"hour": 4, "minute": 25}
